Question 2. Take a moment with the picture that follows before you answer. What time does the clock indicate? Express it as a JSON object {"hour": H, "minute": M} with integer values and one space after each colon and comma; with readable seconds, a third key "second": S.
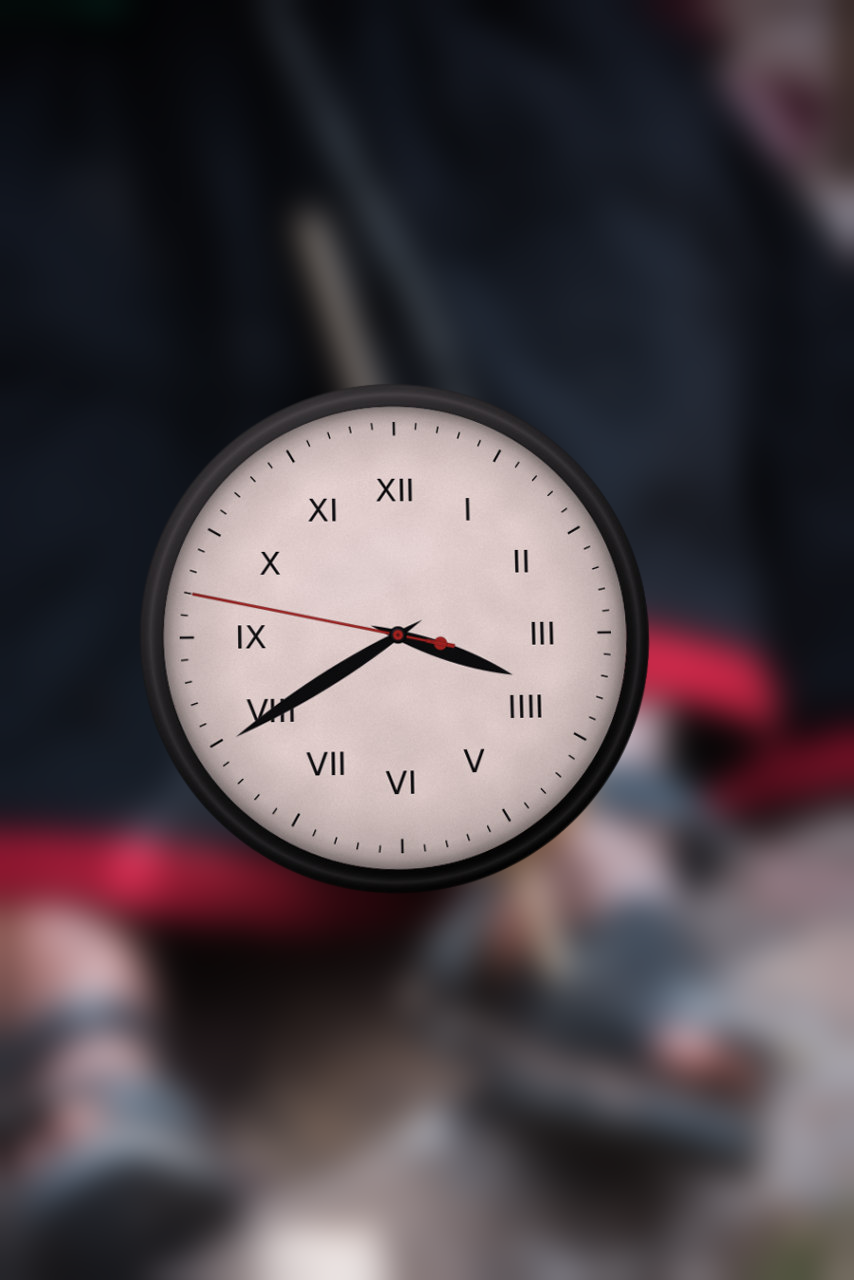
{"hour": 3, "minute": 39, "second": 47}
